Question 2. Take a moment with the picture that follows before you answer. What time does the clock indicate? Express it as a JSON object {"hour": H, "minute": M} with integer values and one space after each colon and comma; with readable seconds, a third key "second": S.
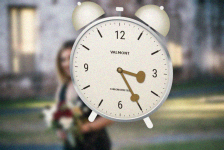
{"hour": 3, "minute": 25}
